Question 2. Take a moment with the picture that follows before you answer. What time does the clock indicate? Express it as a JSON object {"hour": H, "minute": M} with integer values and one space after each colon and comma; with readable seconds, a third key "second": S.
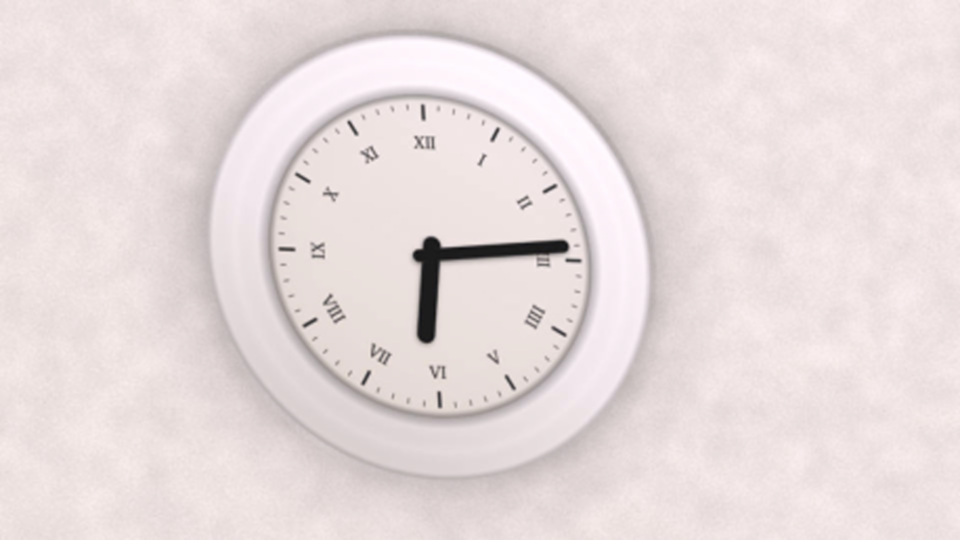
{"hour": 6, "minute": 14}
